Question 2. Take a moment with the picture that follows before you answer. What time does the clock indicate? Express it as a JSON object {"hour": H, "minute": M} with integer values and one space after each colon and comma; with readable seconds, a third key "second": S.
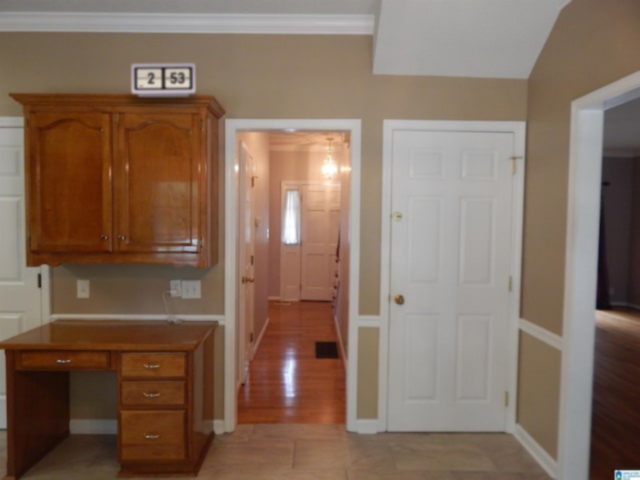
{"hour": 2, "minute": 53}
